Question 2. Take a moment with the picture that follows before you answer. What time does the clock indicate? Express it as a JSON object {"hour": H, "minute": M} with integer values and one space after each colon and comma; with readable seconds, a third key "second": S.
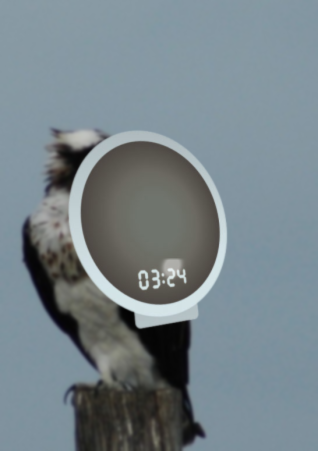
{"hour": 3, "minute": 24}
